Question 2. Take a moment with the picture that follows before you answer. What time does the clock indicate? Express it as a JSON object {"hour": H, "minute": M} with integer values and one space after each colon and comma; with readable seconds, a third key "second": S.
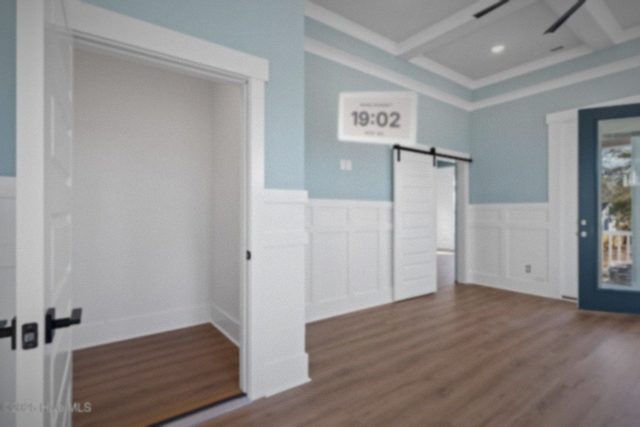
{"hour": 19, "minute": 2}
